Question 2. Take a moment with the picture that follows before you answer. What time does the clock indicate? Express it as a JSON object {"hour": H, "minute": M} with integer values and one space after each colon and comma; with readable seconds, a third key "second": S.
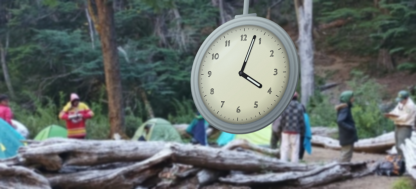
{"hour": 4, "minute": 3}
